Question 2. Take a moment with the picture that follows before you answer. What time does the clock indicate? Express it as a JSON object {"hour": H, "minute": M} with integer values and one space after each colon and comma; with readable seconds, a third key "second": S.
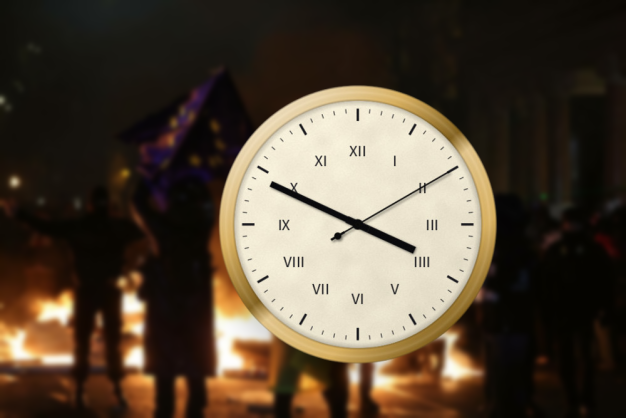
{"hour": 3, "minute": 49, "second": 10}
